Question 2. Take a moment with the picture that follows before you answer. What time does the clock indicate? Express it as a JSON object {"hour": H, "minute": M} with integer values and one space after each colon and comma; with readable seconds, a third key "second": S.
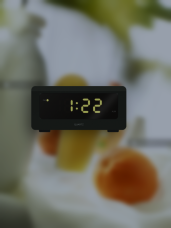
{"hour": 1, "minute": 22}
